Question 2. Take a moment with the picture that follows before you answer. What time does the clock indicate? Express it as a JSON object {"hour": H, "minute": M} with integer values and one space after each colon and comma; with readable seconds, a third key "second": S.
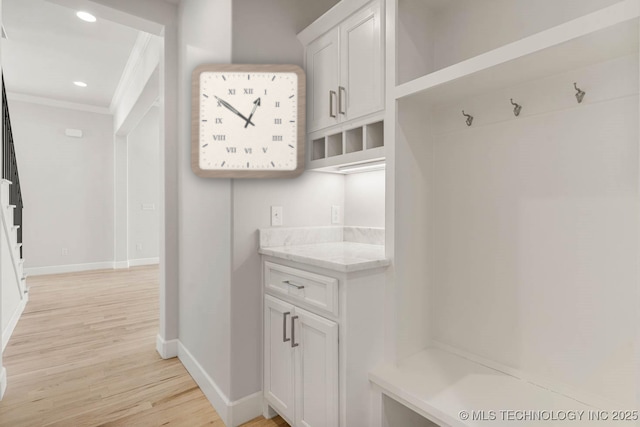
{"hour": 12, "minute": 51}
